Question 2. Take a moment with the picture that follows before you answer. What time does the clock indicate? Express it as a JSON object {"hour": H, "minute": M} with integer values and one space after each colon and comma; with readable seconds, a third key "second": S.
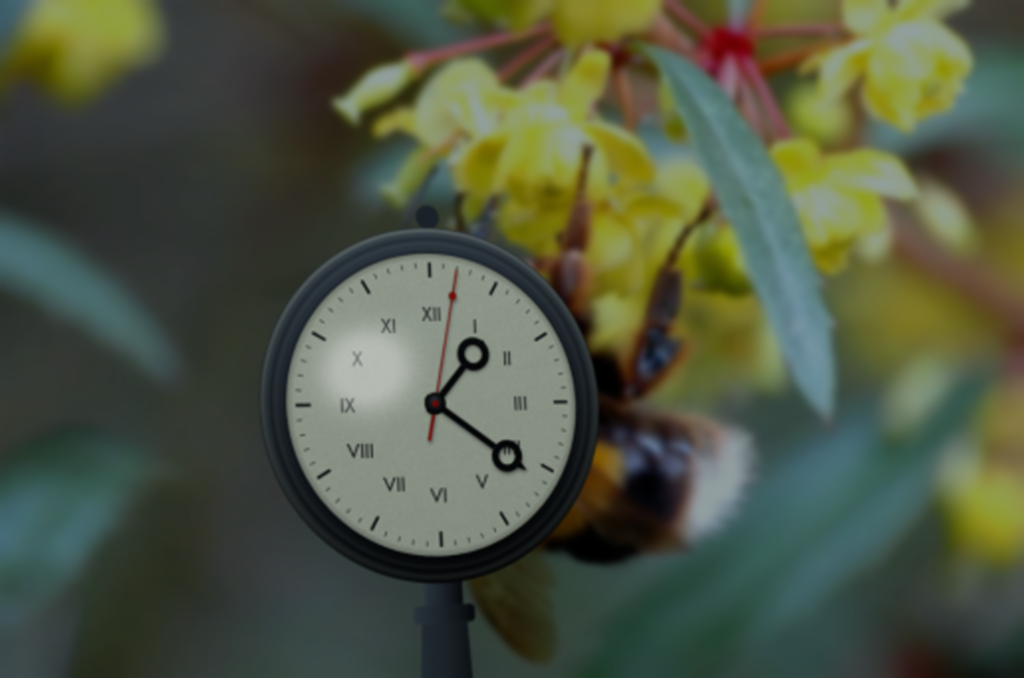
{"hour": 1, "minute": 21, "second": 2}
